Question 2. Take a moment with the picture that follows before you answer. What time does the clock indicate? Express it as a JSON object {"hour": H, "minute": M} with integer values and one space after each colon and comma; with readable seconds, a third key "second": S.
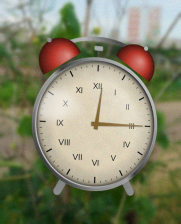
{"hour": 12, "minute": 15}
